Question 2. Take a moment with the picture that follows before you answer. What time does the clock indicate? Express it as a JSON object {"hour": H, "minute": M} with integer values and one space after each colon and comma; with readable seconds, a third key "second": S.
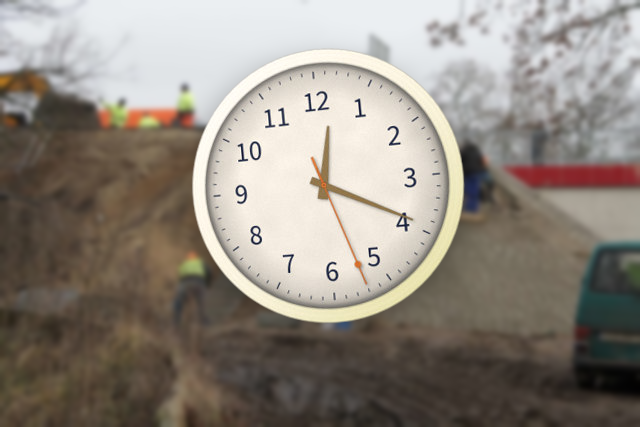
{"hour": 12, "minute": 19, "second": 27}
